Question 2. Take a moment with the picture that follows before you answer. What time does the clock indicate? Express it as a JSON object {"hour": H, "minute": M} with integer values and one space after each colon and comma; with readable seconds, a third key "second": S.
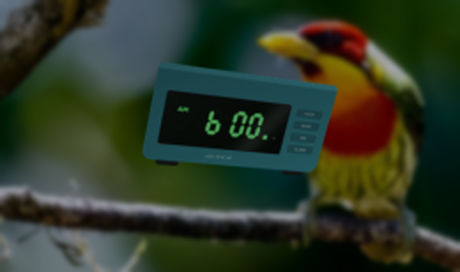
{"hour": 6, "minute": 0}
